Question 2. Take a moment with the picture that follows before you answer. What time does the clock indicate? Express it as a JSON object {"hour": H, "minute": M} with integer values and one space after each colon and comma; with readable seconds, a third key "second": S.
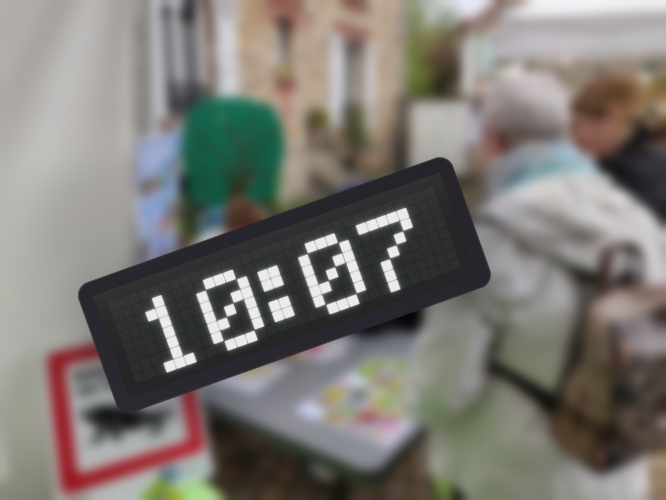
{"hour": 10, "minute": 7}
